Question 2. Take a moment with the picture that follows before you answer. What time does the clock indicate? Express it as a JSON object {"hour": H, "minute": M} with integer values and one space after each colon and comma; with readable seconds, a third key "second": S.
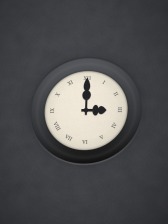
{"hour": 3, "minute": 0}
